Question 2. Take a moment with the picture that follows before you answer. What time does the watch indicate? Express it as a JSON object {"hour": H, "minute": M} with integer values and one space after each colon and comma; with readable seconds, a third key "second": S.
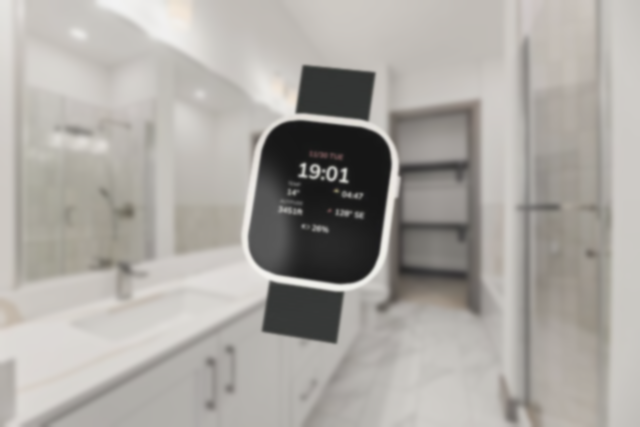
{"hour": 19, "minute": 1}
